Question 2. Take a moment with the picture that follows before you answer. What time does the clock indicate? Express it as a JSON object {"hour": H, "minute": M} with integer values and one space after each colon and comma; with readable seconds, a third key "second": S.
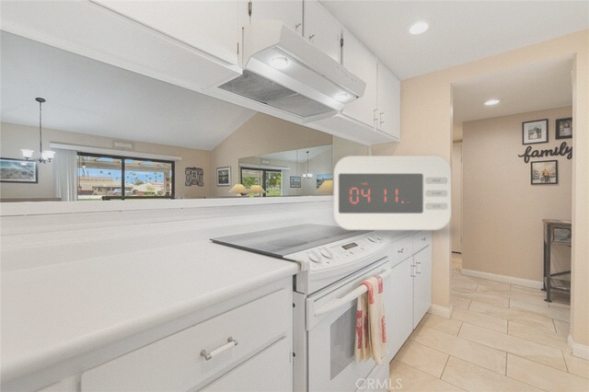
{"hour": 4, "minute": 11}
